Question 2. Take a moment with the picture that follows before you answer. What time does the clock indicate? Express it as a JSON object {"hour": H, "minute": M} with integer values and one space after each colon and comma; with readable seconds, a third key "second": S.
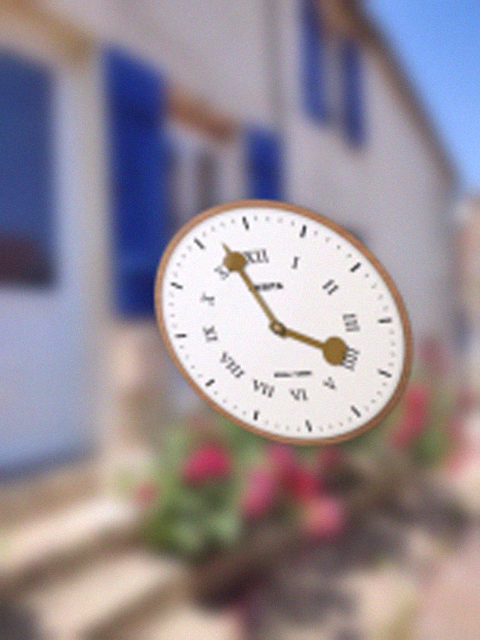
{"hour": 3, "minute": 57}
